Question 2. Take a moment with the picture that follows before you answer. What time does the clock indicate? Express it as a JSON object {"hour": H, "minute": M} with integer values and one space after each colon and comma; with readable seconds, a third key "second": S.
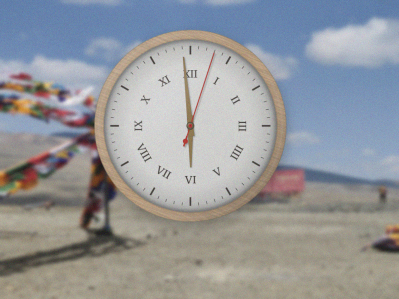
{"hour": 5, "minute": 59, "second": 3}
